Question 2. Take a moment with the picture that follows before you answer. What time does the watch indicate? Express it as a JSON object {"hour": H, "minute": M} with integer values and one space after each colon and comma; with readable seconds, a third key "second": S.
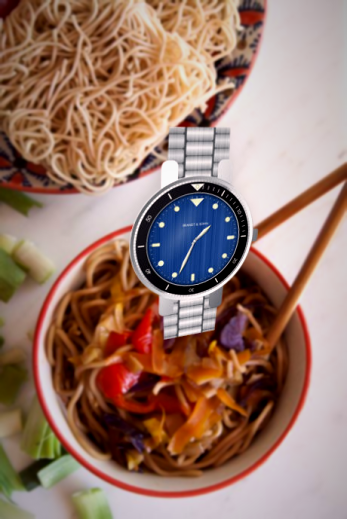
{"hour": 1, "minute": 34}
